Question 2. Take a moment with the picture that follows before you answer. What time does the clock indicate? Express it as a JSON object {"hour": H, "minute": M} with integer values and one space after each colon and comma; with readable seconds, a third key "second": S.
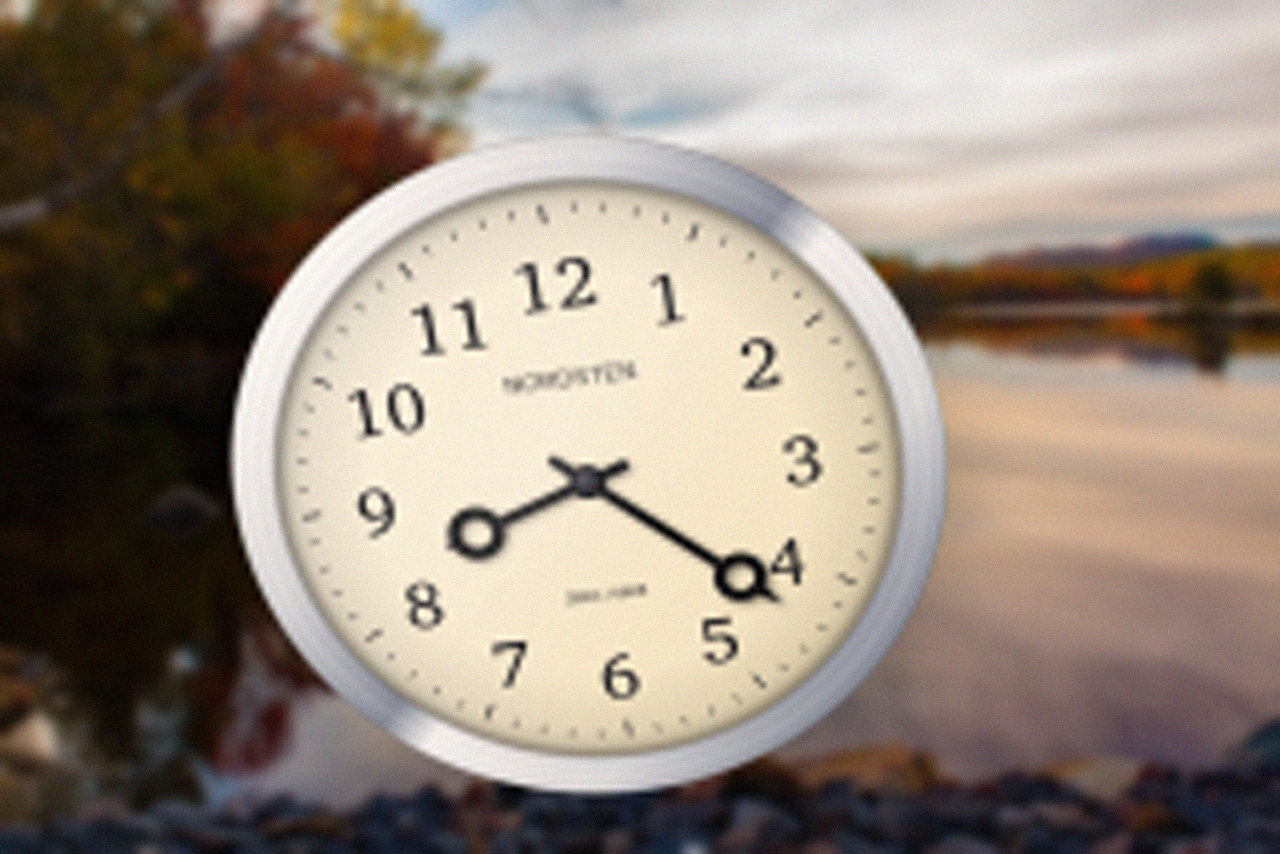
{"hour": 8, "minute": 22}
